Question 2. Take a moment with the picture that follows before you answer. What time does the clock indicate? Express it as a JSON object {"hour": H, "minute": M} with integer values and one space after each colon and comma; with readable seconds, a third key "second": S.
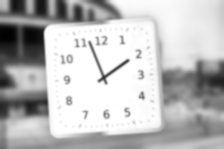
{"hour": 1, "minute": 57}
